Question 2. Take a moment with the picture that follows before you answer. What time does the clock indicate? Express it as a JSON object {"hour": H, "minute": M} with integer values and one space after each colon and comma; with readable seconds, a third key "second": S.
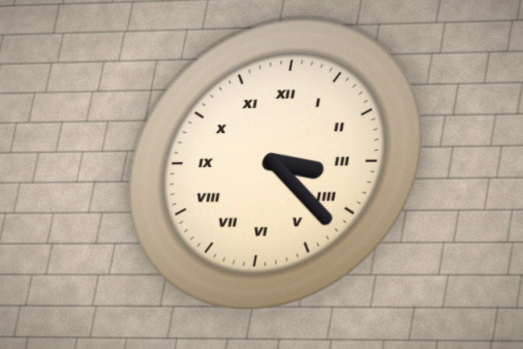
{"hour": 3, "minute": 22}
